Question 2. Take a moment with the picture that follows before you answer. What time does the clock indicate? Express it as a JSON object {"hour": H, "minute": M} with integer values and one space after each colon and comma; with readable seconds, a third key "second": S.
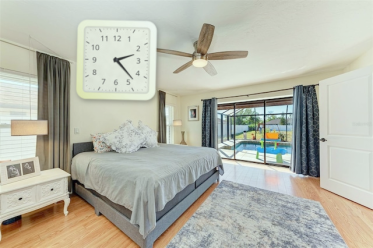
{"hour": 2, "minute": 23}
